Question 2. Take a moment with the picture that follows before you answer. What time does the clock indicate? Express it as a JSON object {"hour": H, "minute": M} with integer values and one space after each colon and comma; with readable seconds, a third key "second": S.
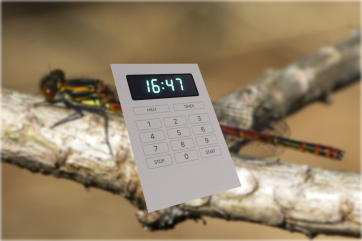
{"hour": 16, "minute": 47}
